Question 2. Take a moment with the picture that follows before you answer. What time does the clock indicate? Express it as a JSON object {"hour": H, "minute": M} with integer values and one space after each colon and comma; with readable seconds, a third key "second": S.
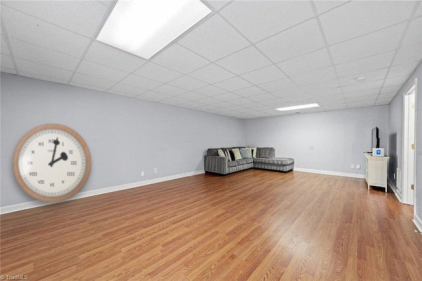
{"hour": 2, "minute": 2}
